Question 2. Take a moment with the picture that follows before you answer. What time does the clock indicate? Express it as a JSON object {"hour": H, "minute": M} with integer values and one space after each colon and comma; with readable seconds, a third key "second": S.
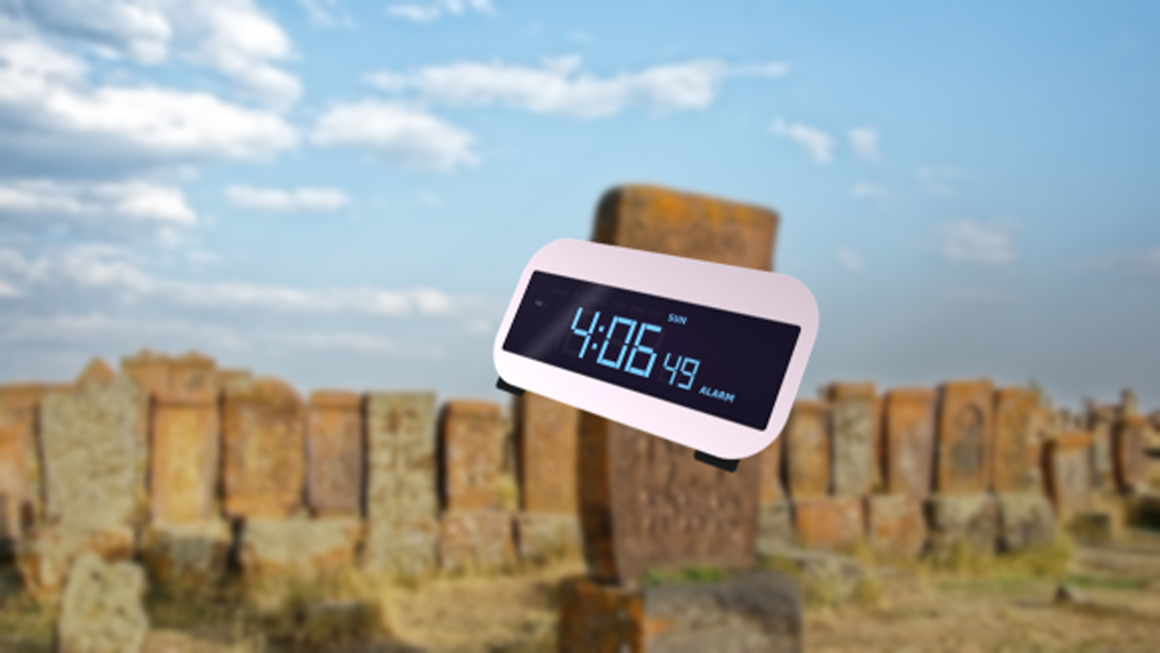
{"hour": 4, "minute": 6, "second": 49}
